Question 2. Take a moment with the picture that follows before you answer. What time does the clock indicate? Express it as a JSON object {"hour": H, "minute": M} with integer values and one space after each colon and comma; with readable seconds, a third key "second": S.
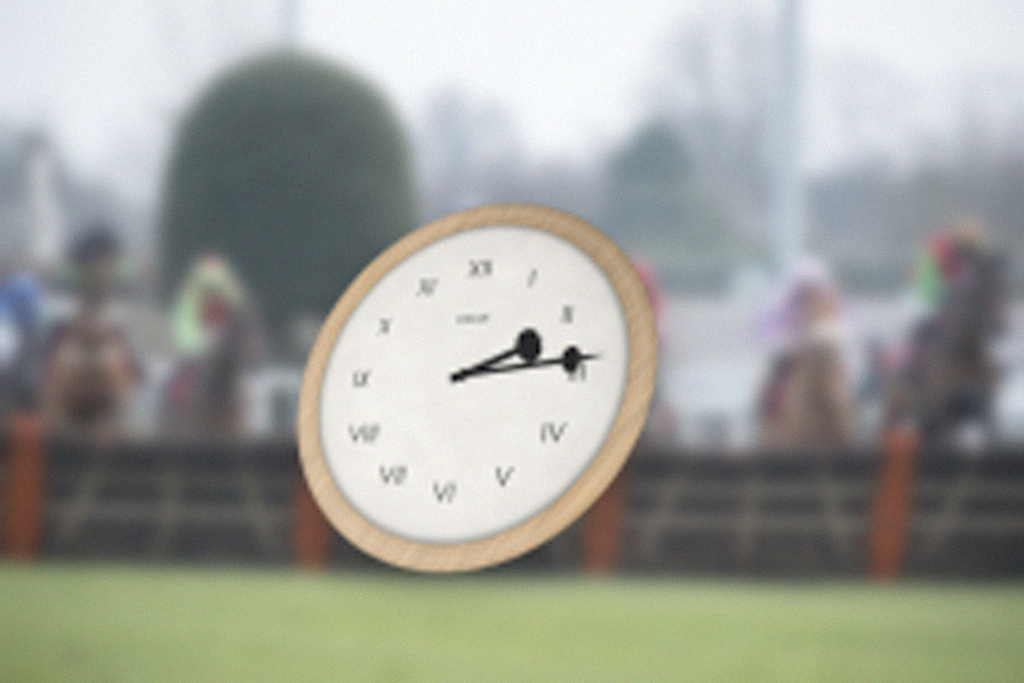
{"hour": 2, "minute": 14}
